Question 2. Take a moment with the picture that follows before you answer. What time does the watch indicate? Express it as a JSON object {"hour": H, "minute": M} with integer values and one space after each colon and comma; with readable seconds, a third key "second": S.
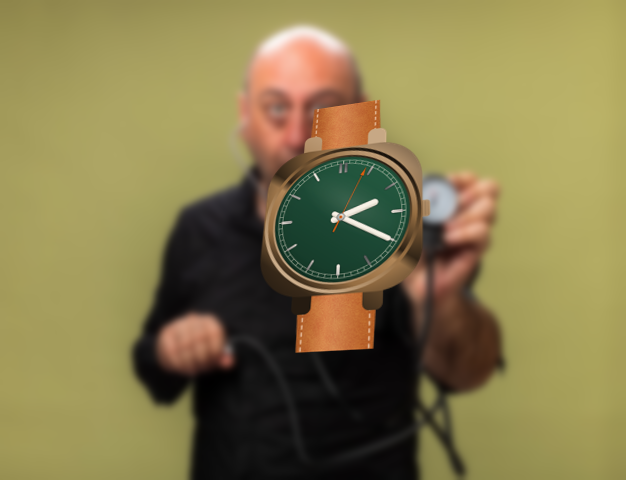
{"hour": 2, "minute": 20, "second": 4}
